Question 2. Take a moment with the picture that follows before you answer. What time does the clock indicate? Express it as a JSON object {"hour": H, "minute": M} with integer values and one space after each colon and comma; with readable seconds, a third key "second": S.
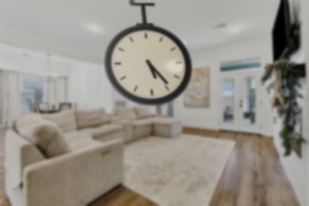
{"hour": 5, "minute": 24}
